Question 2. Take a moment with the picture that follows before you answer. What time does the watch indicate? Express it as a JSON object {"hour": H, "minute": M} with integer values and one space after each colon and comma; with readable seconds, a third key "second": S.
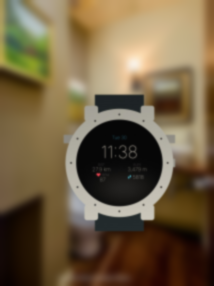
{"hour": 11, "minute": 38}
